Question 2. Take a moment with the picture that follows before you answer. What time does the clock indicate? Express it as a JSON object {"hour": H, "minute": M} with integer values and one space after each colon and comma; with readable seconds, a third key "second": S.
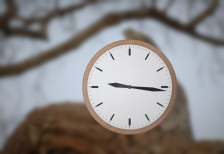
{"hour": 9, "minute": 16}
